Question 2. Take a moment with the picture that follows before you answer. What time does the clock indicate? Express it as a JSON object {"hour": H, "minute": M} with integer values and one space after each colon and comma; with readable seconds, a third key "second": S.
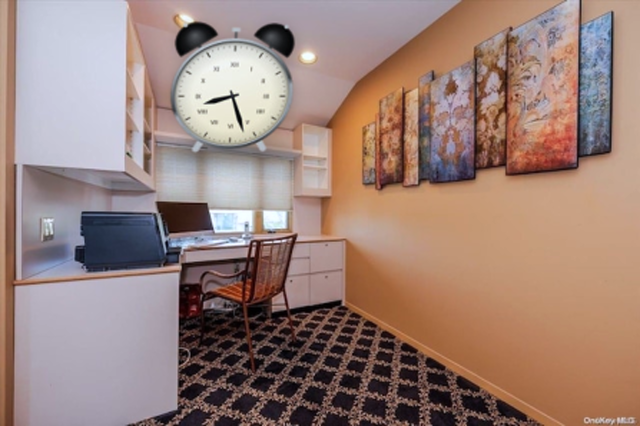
{"hour": 8, "minute": 27}
